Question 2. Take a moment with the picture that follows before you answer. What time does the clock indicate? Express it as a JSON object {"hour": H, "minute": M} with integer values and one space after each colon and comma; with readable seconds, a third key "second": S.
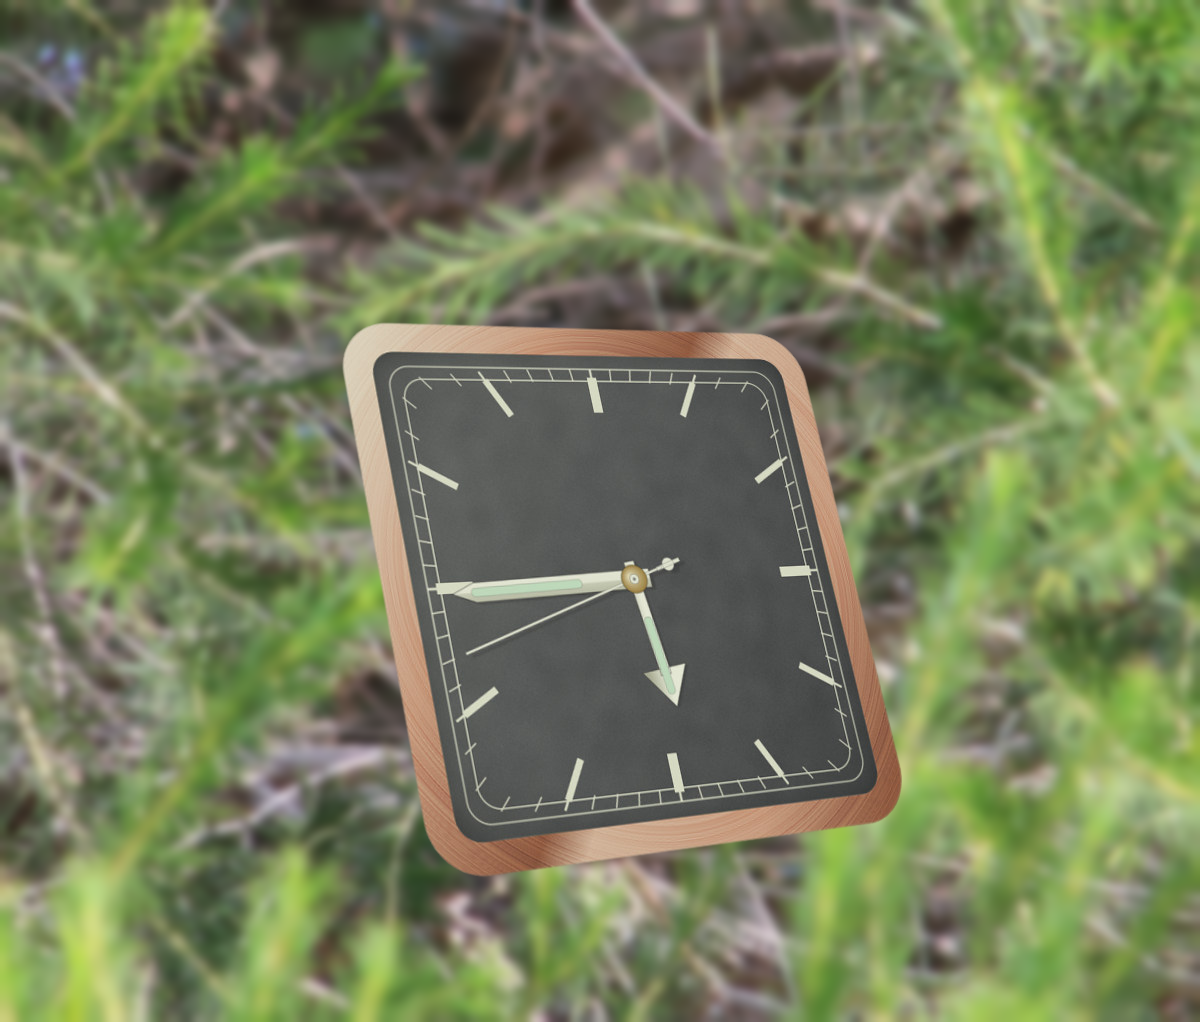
{"hour": 5, "minute": 44, "second": 42}
